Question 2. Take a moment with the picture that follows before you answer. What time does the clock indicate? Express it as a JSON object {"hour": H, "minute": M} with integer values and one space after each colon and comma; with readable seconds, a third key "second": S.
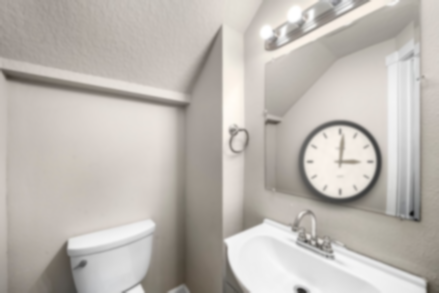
{"hour": 3, "minute": 1}
